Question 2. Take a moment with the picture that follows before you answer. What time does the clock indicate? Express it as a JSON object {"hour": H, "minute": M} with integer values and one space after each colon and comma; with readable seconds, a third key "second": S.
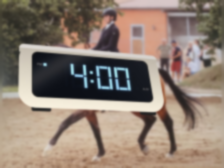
{"hour": 4, "minute": 0}
